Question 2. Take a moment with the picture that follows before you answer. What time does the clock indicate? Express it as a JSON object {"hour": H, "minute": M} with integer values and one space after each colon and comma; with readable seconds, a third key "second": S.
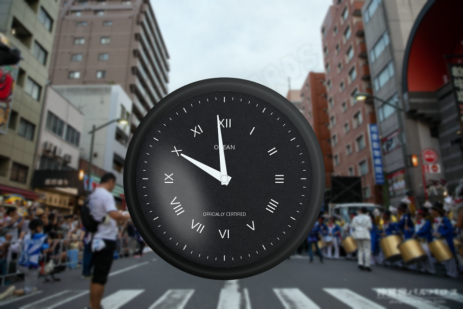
{"hour": 9, "minute": 59}
